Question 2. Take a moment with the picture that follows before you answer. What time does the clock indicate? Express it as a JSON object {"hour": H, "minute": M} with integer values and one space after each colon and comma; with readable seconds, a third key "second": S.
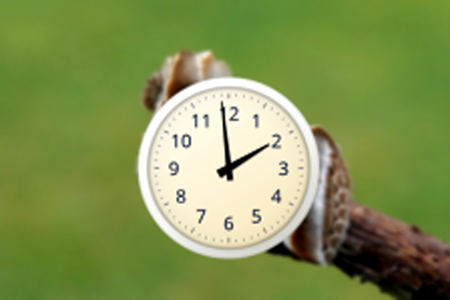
{"hour": 1, "minute": 59}
